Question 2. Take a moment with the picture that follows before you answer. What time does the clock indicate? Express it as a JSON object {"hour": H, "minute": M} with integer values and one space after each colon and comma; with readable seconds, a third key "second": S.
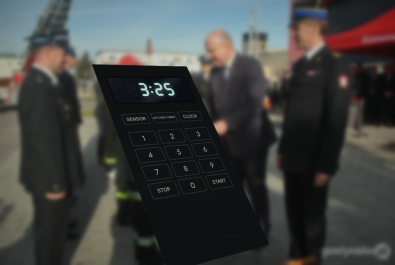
{"hour": 3, "minute": 25}
